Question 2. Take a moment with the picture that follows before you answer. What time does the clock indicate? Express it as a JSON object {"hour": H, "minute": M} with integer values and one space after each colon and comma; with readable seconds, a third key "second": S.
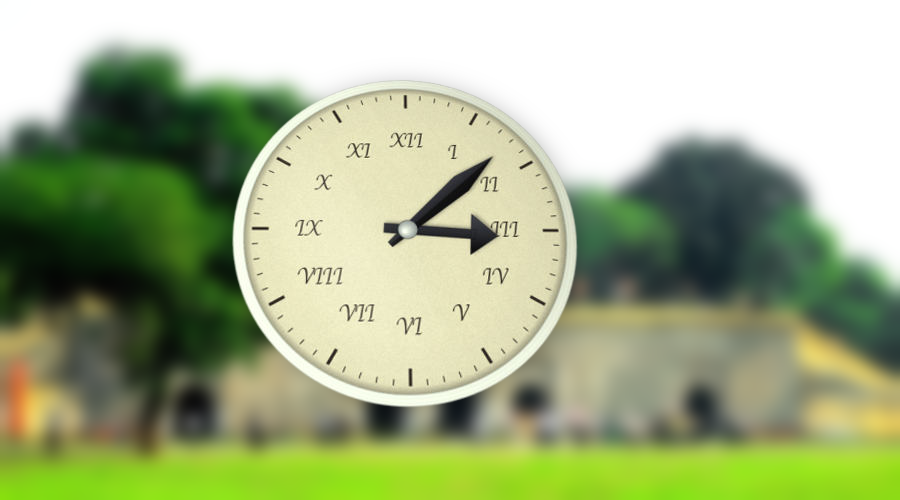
{"hour": 3, "minute": 8}
